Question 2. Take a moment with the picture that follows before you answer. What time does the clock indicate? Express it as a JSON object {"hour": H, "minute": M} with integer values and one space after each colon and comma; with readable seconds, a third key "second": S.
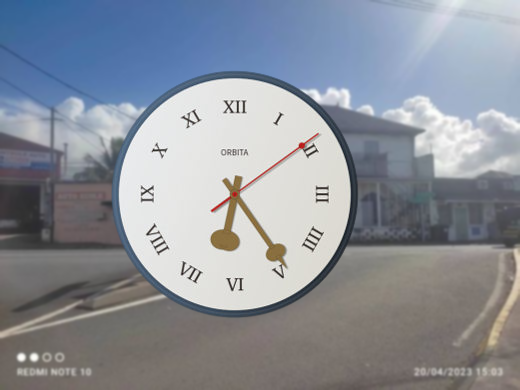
{"hour": 6, "minute": 24, "second": 9}
